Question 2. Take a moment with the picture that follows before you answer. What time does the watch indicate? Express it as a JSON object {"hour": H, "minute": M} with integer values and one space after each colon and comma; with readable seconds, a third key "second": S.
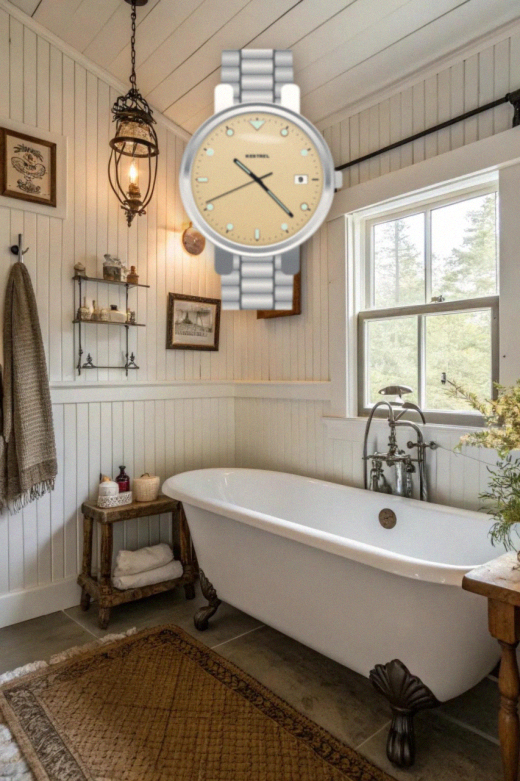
{"hour": 10, "minute": 22, "second": 41}
